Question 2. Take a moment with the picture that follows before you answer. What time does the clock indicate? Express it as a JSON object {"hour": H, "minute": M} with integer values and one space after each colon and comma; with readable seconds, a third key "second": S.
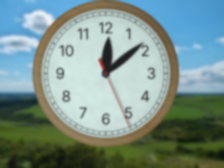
{"hour": 12, "minute": 8, "second": 26}
